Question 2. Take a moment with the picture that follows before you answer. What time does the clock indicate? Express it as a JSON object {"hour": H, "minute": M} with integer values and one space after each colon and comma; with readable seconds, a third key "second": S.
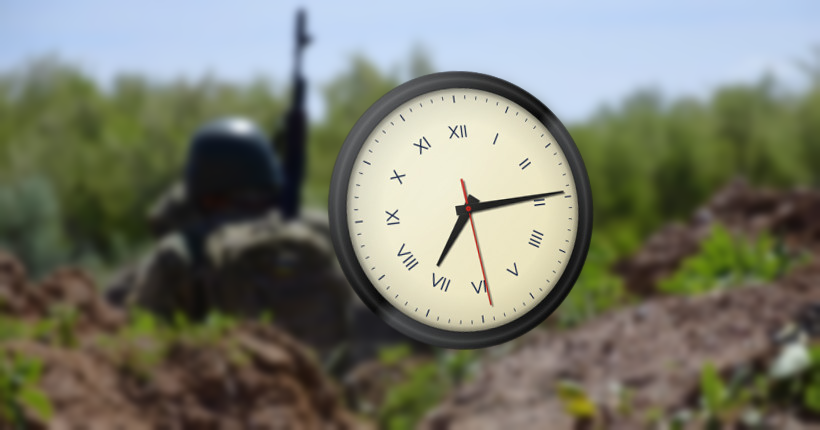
{"hour": 7, "minute": 14, "second": 29}
